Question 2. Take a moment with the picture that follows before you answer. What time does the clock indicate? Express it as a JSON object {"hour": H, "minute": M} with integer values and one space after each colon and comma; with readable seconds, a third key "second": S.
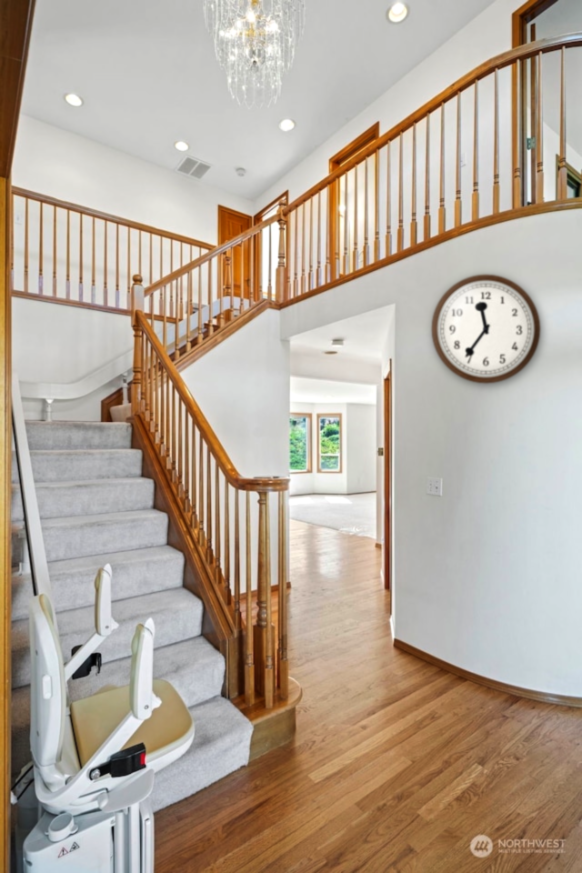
{"hour": 11, "minute": 36}
